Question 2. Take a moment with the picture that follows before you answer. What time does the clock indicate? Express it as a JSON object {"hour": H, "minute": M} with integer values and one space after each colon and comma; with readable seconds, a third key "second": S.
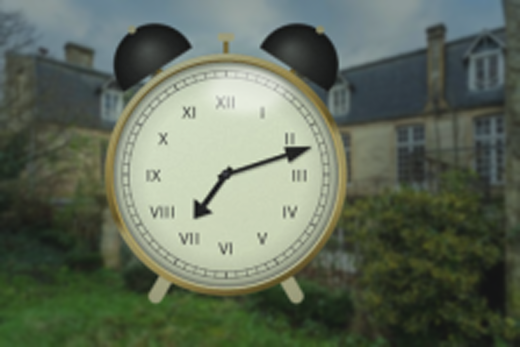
{"hour": 7, "minute": 12}
